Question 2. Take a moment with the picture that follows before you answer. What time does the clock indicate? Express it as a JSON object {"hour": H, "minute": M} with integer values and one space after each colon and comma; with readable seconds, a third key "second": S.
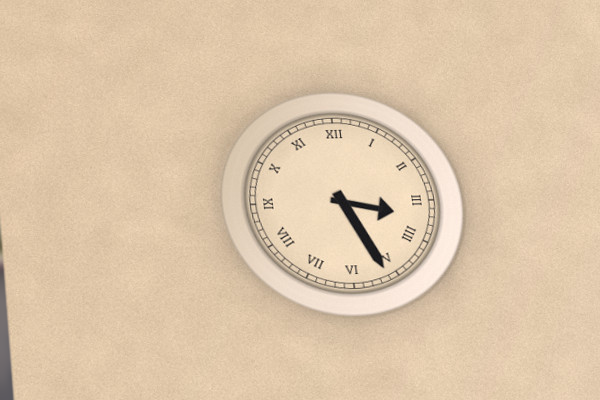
{"hour": 3, "minute": 26}
